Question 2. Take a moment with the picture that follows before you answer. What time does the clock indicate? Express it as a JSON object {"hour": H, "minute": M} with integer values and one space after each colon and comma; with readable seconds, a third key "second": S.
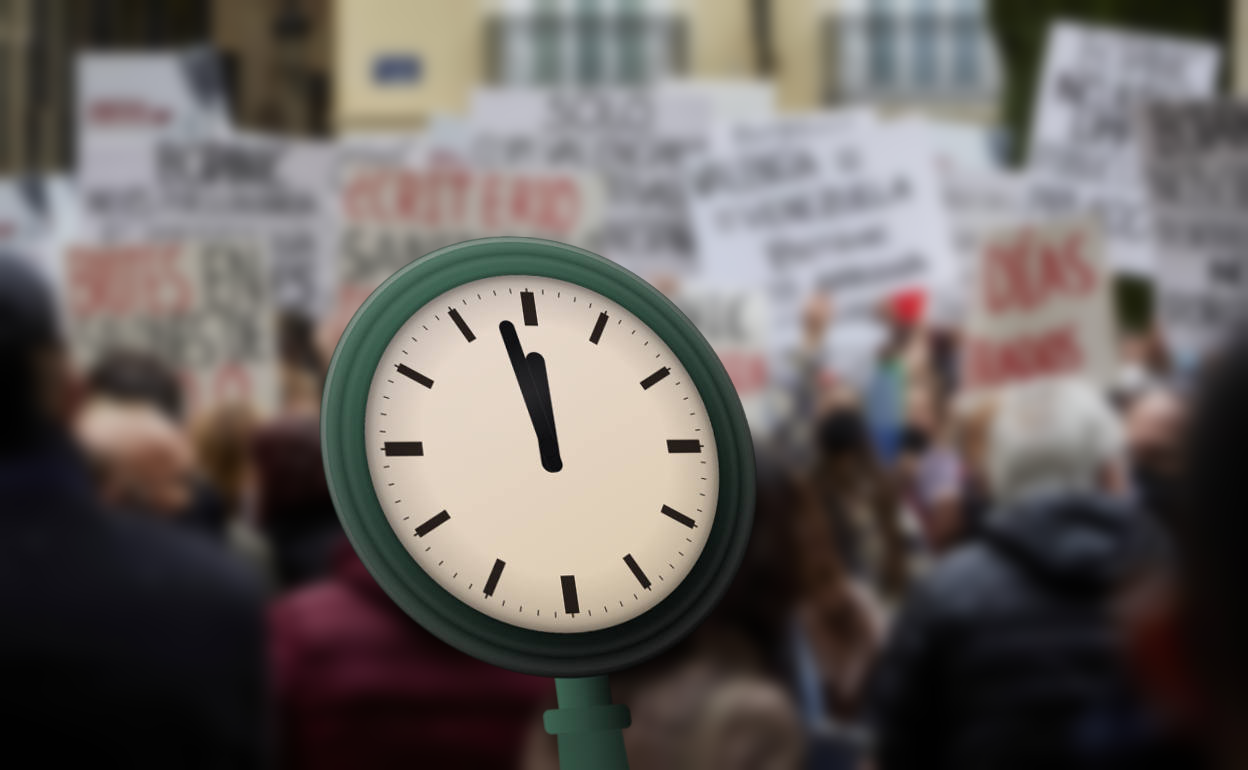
{"hour": 11, "minute": 58}
